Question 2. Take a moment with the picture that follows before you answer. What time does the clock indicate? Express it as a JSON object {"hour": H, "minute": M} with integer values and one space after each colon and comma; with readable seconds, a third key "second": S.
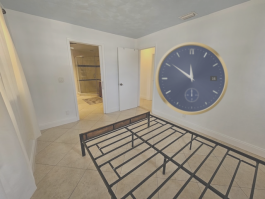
{"hour": 11, "minute": 51}
